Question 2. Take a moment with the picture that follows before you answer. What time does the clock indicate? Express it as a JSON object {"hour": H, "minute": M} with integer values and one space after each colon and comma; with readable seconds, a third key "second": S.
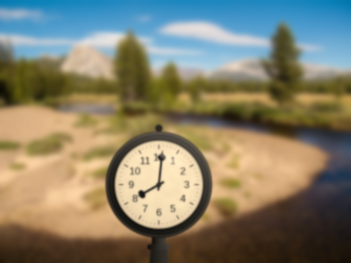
{"hour": 8, "minute": 1}
